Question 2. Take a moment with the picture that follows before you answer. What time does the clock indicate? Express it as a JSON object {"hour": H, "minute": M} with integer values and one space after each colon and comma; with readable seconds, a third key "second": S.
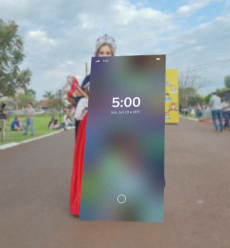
{"hour": 5, "minute": 0}
